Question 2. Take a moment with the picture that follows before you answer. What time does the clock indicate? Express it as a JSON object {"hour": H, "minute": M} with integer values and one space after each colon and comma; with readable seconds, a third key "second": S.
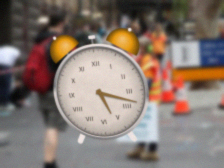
{"hour": 5, "minute": 18}
